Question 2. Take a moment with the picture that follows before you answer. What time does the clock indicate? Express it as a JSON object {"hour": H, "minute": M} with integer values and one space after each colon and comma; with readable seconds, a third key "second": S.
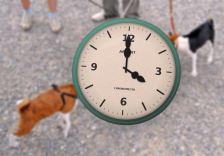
{"hour": 4, "minute": 0}
